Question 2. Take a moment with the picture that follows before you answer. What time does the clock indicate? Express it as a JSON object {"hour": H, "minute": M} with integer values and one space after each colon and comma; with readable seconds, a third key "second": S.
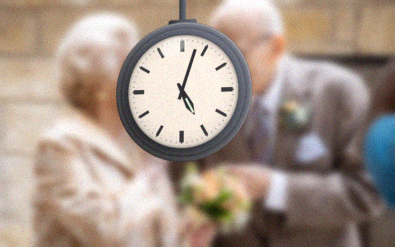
{"hour": 5, "minute": 3}
